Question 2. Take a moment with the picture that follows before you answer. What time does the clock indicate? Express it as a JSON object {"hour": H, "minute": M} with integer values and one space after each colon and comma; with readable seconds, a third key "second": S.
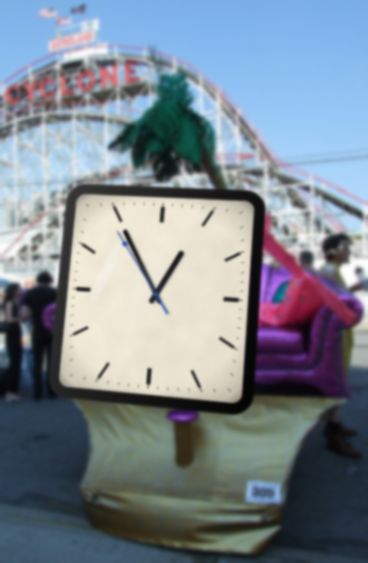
{"hour": 12, "minute": 54, "second": 54}
